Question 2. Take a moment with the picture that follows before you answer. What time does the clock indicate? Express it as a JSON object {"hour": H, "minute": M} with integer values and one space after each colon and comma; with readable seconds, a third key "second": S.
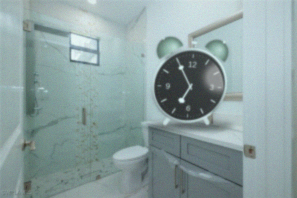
{"hour": 6, "minute": 55}
